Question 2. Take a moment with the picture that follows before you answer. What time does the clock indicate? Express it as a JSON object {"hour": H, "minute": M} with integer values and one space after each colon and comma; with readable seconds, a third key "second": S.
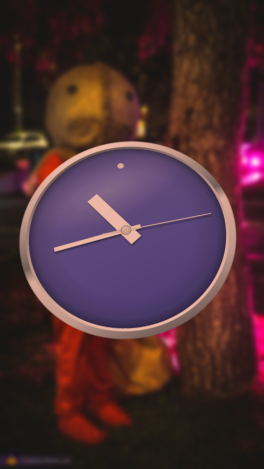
{"hour": 10, "minute": 43, "second": 14}
